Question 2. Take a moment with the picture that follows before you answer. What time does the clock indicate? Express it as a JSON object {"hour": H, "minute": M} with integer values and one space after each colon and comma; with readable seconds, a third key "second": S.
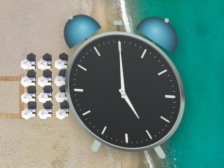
{"hour": 5, "minute": 0}
